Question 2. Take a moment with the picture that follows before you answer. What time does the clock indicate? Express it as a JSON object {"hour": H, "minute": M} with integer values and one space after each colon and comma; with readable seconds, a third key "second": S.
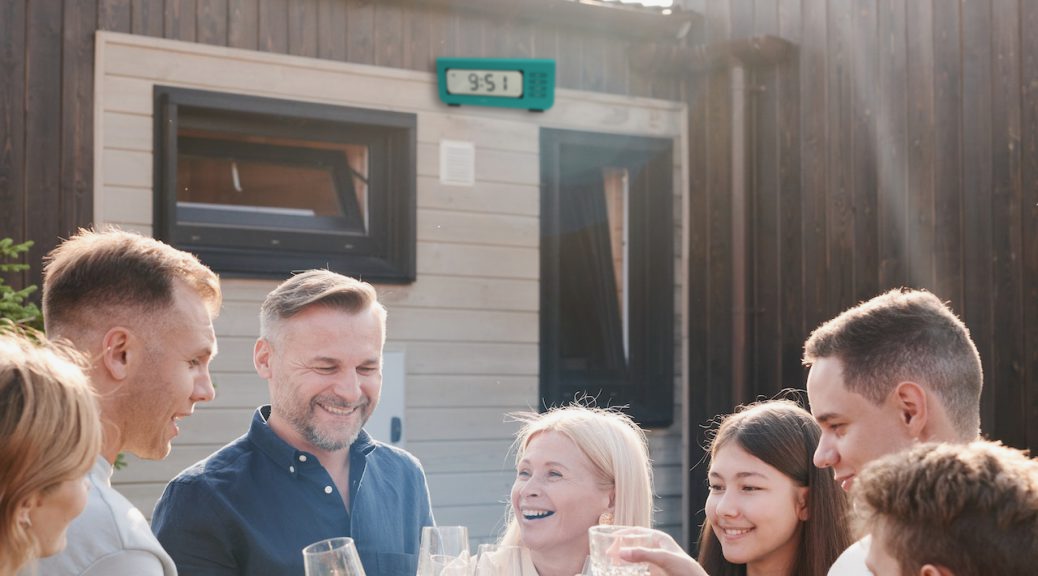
{"hour": 9, "minute": 51}
